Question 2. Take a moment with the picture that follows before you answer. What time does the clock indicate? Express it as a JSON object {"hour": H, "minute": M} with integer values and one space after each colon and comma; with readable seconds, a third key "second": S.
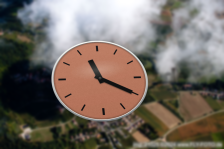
{"hour": 11, "minute": 20}
